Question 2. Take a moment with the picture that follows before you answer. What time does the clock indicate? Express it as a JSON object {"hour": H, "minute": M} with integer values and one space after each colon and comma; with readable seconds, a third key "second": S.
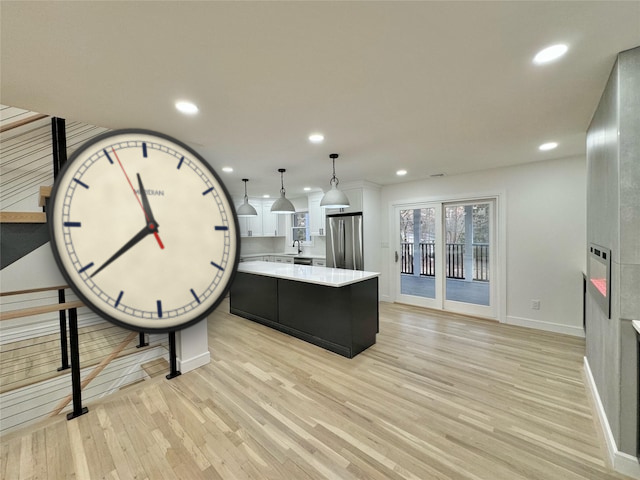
{"hour": 11, "minute": 38, "second": 56}
